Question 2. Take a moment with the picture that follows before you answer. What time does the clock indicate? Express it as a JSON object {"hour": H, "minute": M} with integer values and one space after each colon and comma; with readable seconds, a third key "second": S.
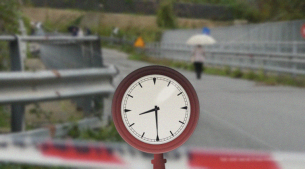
{"hour": 8, "minute": 30}
